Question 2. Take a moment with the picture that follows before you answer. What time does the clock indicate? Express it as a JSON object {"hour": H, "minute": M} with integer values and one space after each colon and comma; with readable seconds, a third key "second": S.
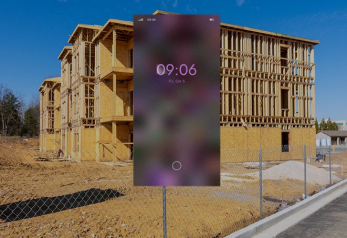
{"hour": 9, "minute": 6}
